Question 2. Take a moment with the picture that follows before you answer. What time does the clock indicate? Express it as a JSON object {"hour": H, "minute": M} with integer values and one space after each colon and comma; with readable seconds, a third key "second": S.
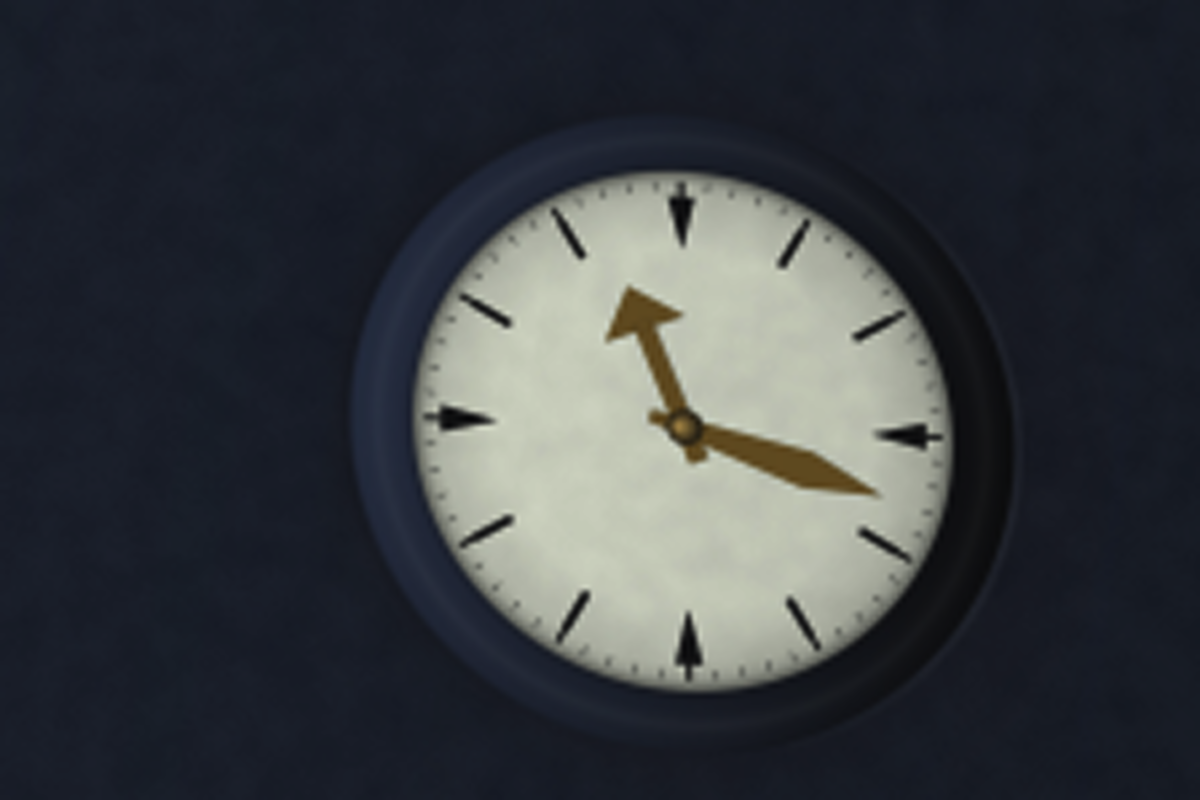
{"hour": 11, "minute": 18}
